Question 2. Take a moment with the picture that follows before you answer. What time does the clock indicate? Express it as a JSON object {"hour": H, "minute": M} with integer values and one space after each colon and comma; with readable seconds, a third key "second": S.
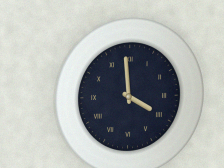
{"hour": 3, "minute": 59}
